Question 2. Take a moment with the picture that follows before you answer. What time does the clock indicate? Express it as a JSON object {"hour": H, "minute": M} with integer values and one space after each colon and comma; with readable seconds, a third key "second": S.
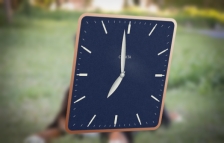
{"hour": 6, "minute": 59}
